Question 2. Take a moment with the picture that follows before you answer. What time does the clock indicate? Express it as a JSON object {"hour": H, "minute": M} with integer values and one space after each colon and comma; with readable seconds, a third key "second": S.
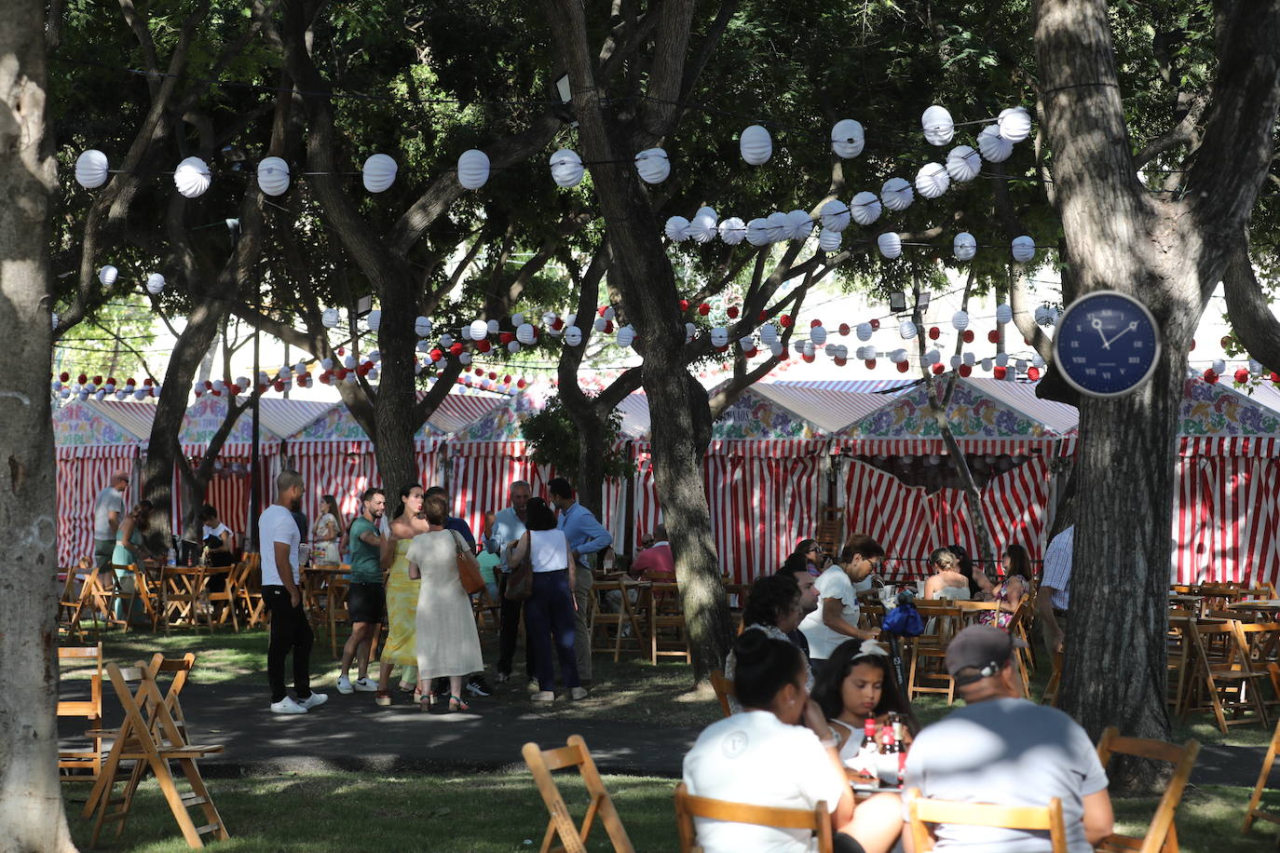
{"hour": 11, "minute": 9}
